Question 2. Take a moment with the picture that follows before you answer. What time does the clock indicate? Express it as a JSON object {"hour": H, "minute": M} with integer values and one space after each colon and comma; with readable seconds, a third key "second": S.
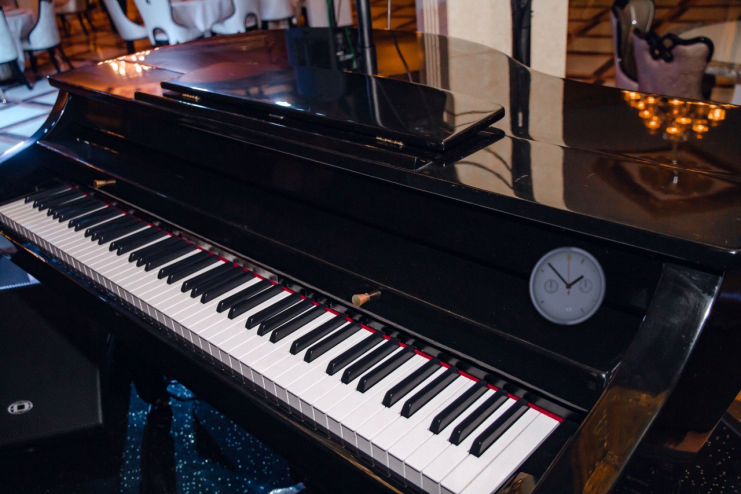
{"hour": 1, "minute": 53}
